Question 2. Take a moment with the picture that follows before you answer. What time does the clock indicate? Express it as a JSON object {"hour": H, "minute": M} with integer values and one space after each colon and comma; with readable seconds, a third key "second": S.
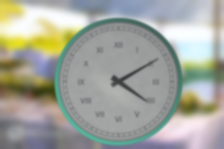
{"hour": 4, "minute": 10}
